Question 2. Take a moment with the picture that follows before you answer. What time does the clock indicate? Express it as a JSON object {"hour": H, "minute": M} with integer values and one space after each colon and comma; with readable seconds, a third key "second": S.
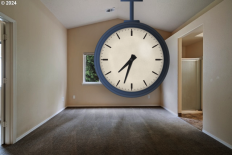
{"hour": 7, "minute": 33}
